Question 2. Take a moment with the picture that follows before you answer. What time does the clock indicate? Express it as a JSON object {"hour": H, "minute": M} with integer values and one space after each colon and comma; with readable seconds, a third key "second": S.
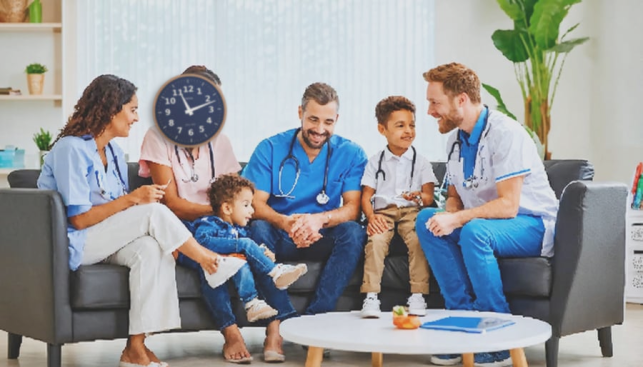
{"hour": 11, "minute": 12}
